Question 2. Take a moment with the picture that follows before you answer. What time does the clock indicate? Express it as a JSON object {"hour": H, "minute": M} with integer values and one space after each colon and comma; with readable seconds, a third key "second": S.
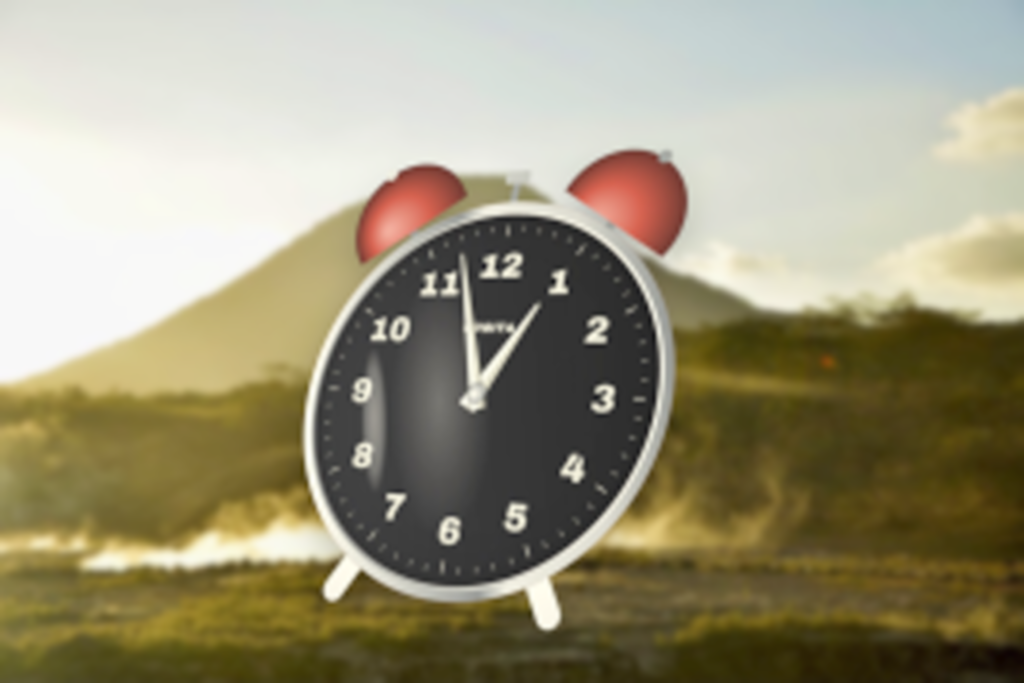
{"hour": 12, "minute": 57}
